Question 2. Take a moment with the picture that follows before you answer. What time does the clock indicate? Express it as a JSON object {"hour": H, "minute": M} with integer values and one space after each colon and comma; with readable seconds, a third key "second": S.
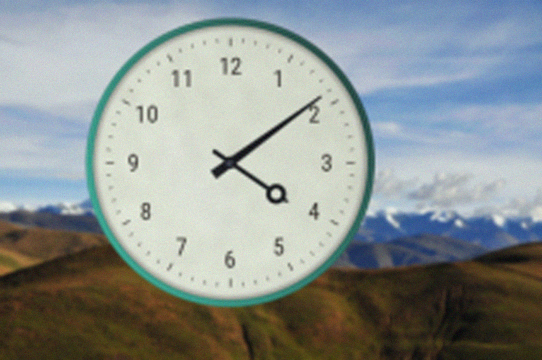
{"hour": 4, "minute": 9}
